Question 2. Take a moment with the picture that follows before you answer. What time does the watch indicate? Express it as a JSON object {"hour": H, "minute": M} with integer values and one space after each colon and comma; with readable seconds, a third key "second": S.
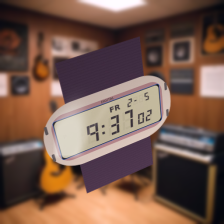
{"hour": 9, "minute": 37, "second": 2}
